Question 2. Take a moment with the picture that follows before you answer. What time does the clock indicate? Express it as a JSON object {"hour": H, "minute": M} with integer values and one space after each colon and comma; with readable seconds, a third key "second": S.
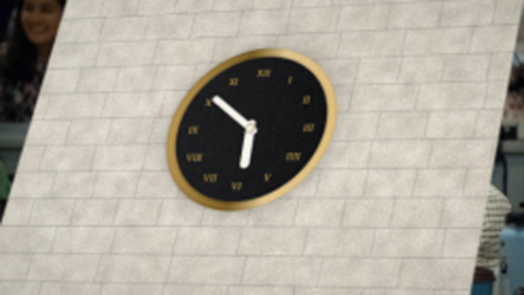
{"hour": 5, "minute": 51}
